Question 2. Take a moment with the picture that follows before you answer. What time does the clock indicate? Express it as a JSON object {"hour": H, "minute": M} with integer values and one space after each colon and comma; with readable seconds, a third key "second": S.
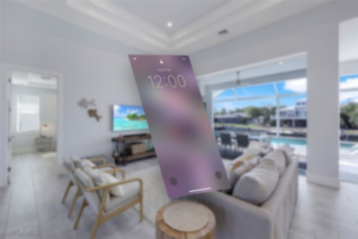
{"hour": 12, "minute": 0}
